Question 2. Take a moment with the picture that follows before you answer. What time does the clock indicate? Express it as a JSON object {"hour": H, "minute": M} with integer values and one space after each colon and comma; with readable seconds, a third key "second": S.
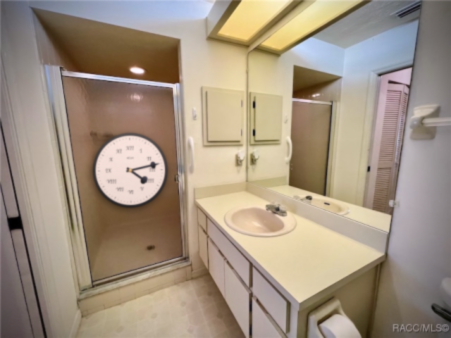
{"hour": 4, "minute": 13}
